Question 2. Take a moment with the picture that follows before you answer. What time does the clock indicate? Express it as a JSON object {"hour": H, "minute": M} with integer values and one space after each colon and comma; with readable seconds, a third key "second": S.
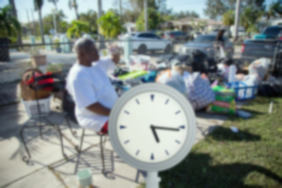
{"hour": 5, "minute": 16}
